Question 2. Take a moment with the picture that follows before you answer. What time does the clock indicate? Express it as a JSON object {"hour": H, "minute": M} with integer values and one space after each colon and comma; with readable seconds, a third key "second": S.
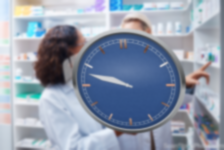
{"hour": 9, "minute": 48}
